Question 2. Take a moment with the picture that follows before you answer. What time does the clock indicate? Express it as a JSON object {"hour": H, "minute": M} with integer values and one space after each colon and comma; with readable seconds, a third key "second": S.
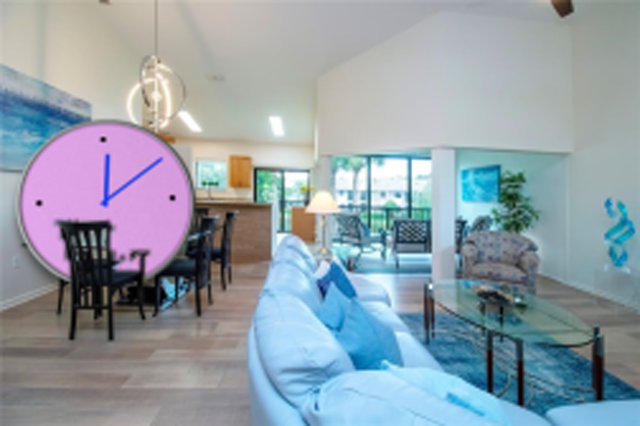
{"hour": 12, "minute": 9}
